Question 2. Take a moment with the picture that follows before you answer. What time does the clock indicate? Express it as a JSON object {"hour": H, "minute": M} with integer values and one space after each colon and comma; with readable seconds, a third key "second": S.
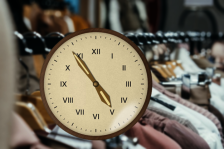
{"hour": 4, "minute": 54}
